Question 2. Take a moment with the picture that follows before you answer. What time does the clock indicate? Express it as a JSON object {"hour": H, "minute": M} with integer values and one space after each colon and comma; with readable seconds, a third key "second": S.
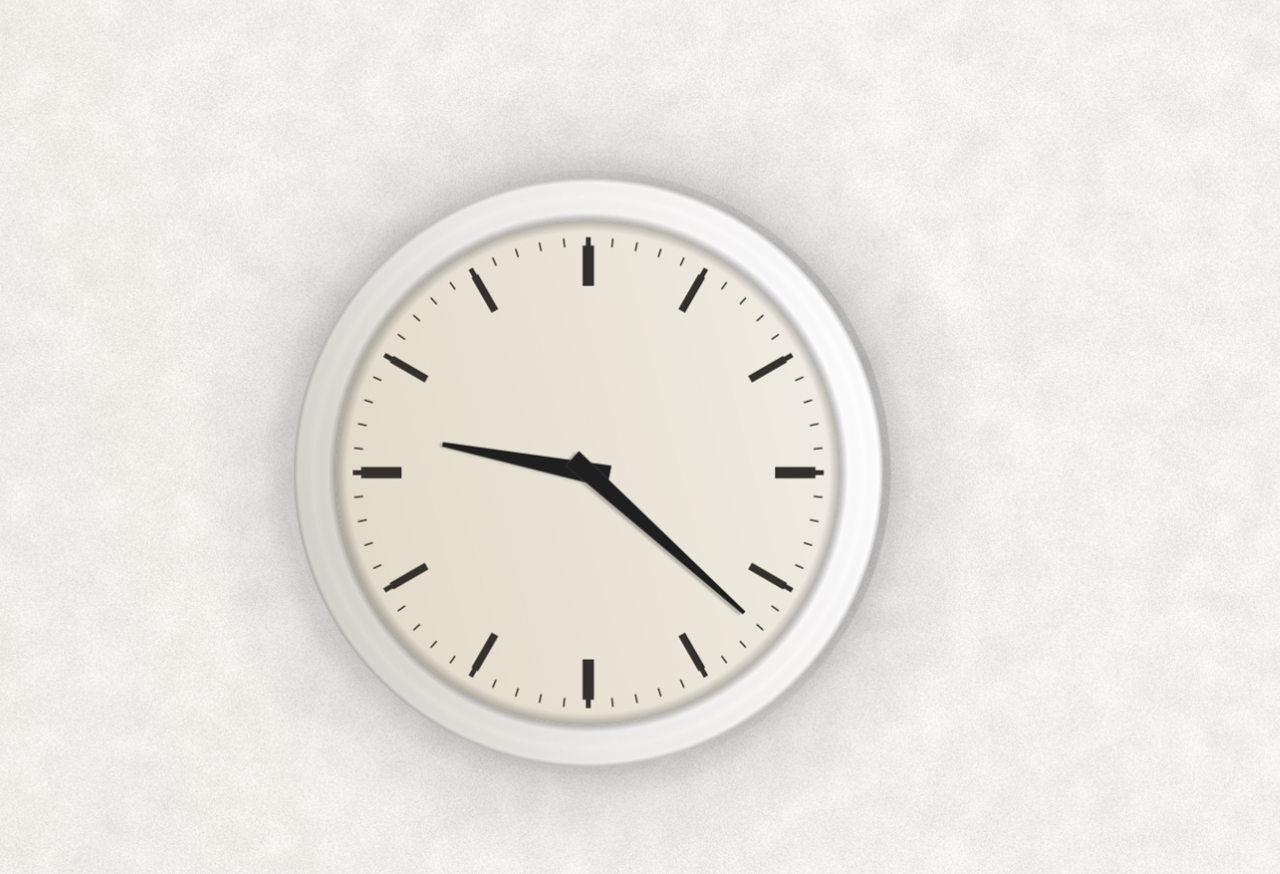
{"hour": 9, "minute": 22}
